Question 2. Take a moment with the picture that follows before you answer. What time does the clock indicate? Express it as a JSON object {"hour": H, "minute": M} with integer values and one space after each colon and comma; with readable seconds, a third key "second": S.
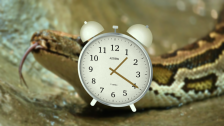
{"hour": 1, "minute": 20}
